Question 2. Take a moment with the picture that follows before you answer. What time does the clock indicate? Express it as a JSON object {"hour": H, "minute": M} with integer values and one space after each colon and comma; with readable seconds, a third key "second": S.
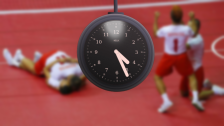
{"hour": 4, "minute": 26}
